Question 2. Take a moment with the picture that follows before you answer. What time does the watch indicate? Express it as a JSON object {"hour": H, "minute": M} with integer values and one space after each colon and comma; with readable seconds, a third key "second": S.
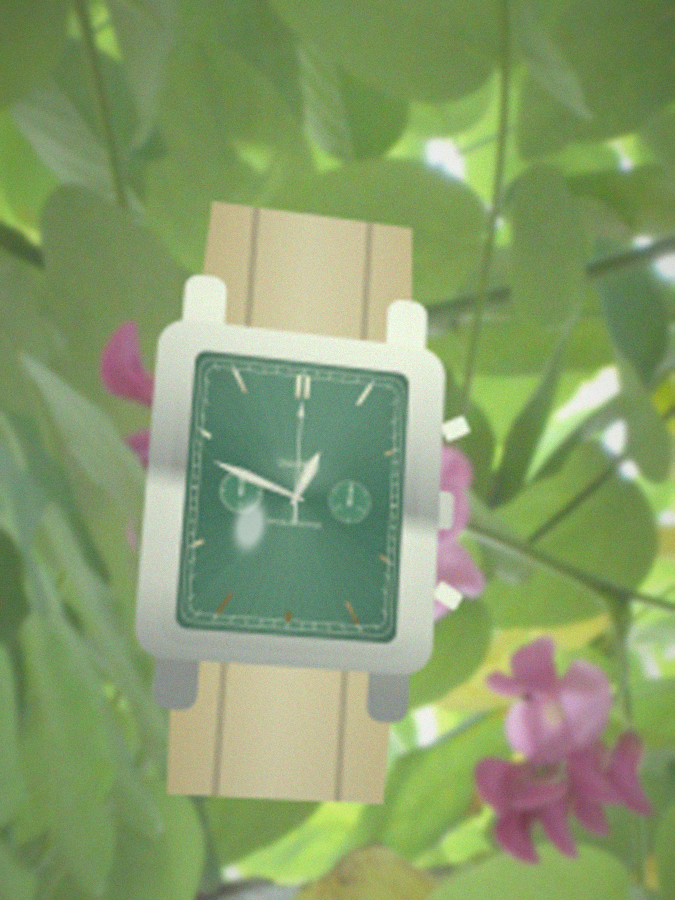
{"hour": 12, "minute": 48}
